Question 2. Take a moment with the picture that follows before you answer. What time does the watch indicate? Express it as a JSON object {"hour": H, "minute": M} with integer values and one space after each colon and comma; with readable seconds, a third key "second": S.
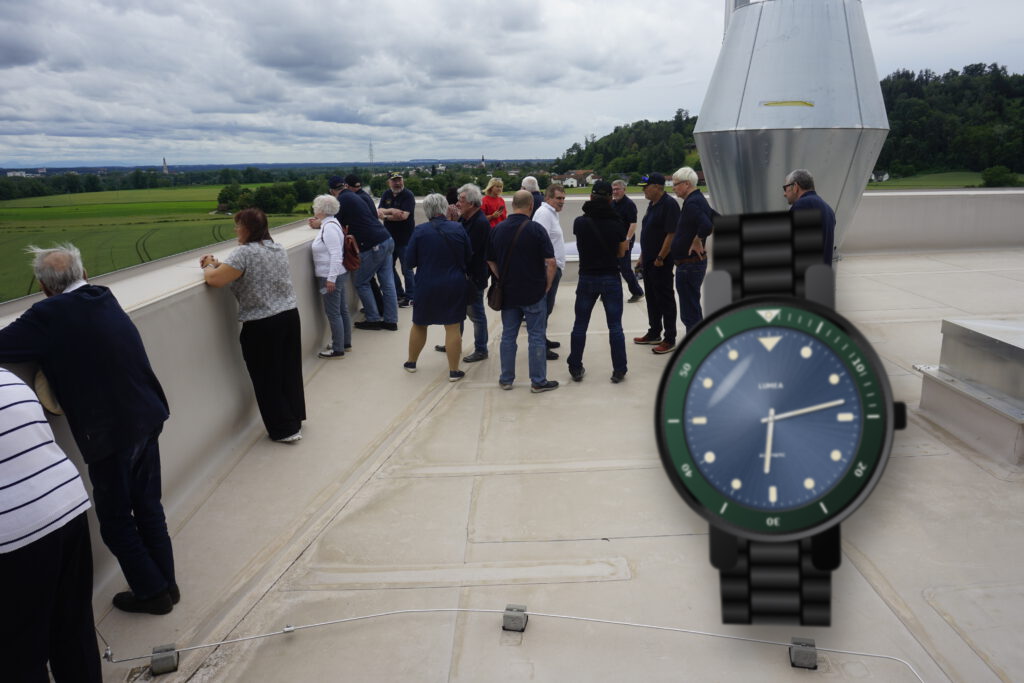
{"hour": 6, "minute": 13}
